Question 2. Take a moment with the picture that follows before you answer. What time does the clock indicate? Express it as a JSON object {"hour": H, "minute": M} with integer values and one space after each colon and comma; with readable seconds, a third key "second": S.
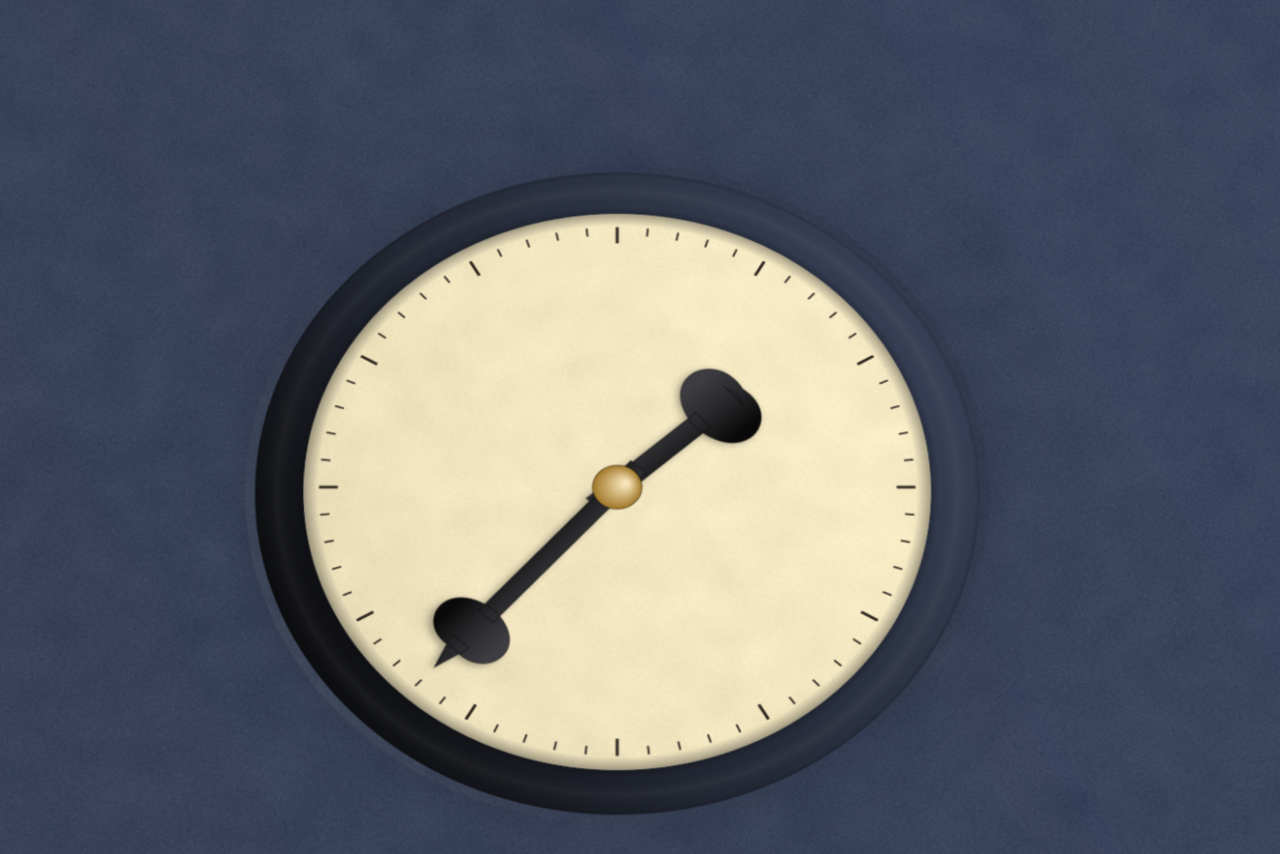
{"hour": 1, "minute": 37}
